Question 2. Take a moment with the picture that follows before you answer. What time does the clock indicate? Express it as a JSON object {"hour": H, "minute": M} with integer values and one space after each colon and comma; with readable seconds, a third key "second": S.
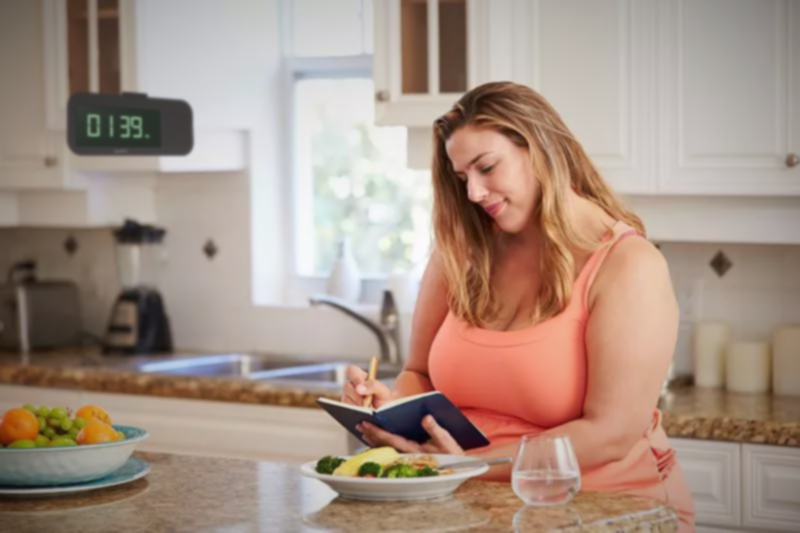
{"hour": 1, "minute": 39}
